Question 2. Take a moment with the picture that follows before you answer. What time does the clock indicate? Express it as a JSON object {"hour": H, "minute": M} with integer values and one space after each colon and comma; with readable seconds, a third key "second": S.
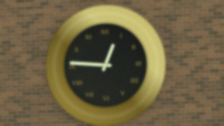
{"hour": 12, "minute": 46}
